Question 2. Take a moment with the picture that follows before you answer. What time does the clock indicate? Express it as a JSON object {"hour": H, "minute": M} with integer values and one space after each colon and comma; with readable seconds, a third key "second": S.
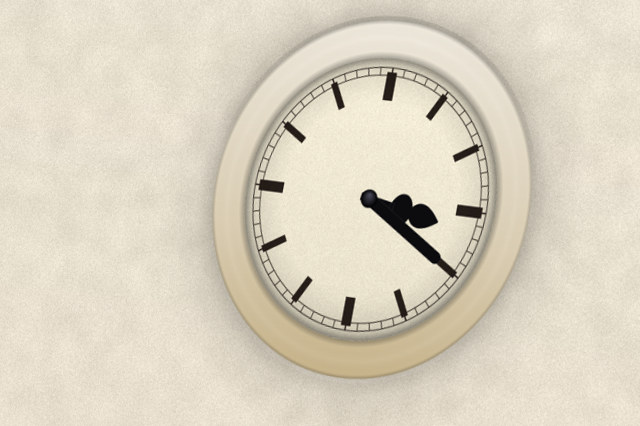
{"hour": 3, "minute": 20}
